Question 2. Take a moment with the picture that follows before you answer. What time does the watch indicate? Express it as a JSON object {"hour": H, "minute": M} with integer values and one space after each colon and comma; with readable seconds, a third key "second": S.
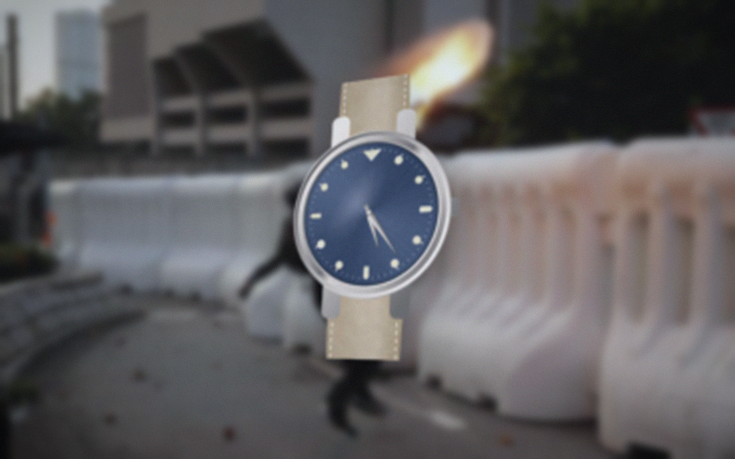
{"hour": 5, "minute": 24}
